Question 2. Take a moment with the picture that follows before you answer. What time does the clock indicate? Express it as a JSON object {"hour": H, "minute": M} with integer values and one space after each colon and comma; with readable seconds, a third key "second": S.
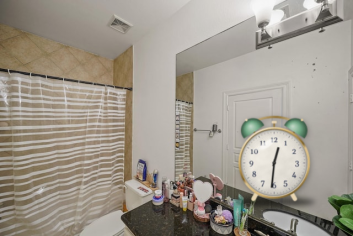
{"hour": 12, "minute": 31}
